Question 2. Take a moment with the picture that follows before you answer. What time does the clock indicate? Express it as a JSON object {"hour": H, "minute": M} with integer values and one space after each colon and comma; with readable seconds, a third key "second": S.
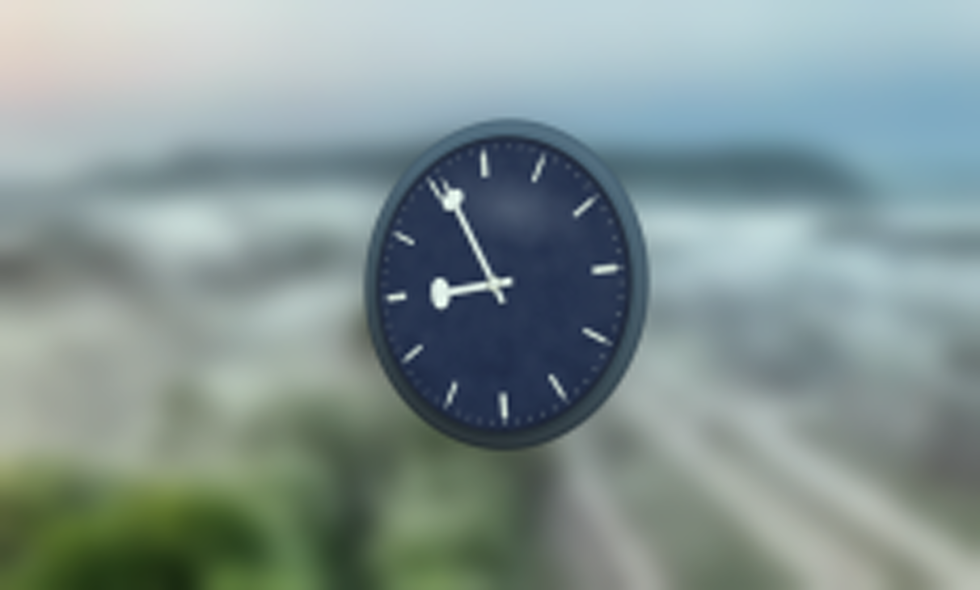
{"hour": 8, "minute": 56}
